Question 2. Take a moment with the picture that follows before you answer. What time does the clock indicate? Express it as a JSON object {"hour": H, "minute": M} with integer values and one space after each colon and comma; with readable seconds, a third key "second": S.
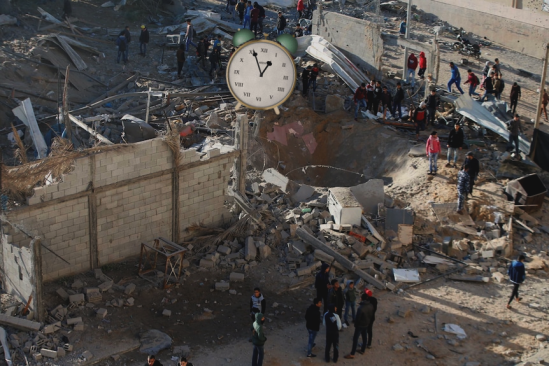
{"hour": 12, "minute": 56}
